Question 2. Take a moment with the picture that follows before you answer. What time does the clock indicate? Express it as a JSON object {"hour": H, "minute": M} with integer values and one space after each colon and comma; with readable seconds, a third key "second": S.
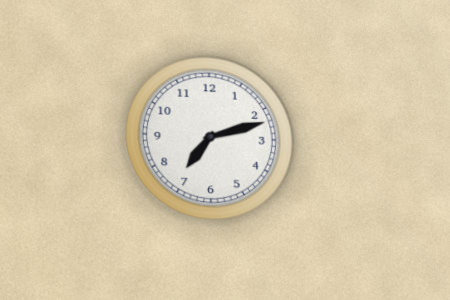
{"hour": 7, "minute": 12}
